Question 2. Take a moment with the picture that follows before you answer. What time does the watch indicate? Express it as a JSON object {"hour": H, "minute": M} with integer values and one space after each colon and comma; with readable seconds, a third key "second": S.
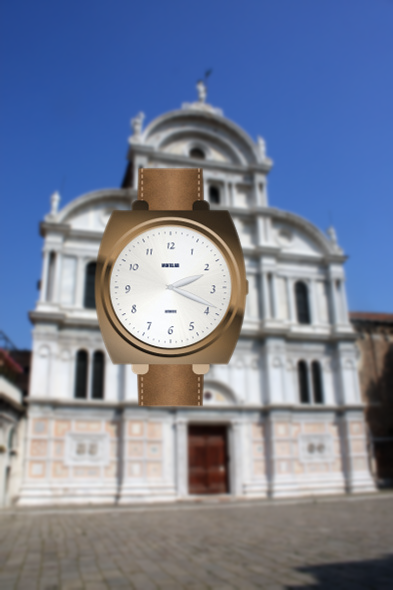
{"hour": 2, "minute": 19}
